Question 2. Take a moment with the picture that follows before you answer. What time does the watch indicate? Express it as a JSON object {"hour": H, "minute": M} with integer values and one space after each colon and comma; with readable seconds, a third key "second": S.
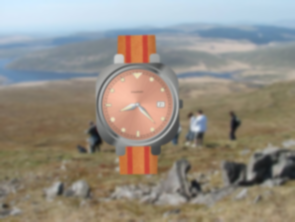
{"hour": 8, "minute": 23}
